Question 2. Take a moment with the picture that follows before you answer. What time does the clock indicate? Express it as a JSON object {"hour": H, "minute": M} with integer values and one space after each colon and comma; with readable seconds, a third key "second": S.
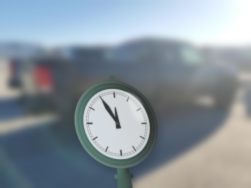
{"hour": 11, "minute": 55}
